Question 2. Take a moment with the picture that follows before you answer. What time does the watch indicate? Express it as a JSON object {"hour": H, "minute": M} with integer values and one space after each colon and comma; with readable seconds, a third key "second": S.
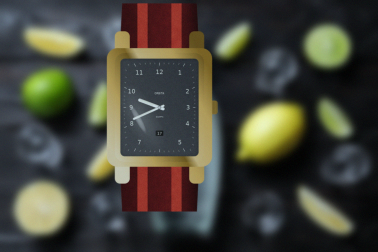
{"hour": 9, "minute": 41}
